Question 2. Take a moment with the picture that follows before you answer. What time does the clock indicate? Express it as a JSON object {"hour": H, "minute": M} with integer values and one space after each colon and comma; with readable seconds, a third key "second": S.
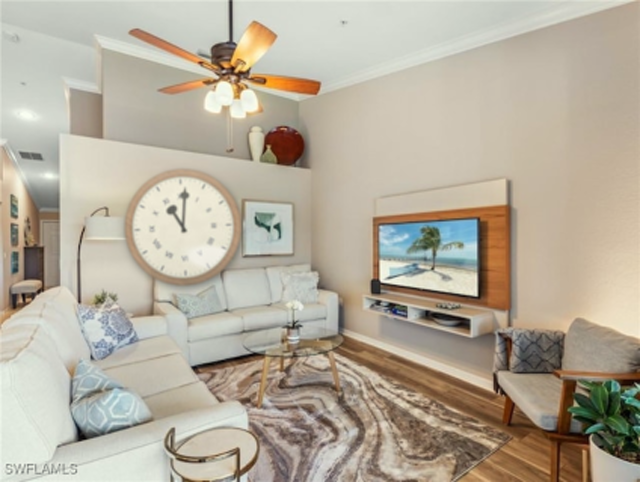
{"hour": 11, "minute": 1}
